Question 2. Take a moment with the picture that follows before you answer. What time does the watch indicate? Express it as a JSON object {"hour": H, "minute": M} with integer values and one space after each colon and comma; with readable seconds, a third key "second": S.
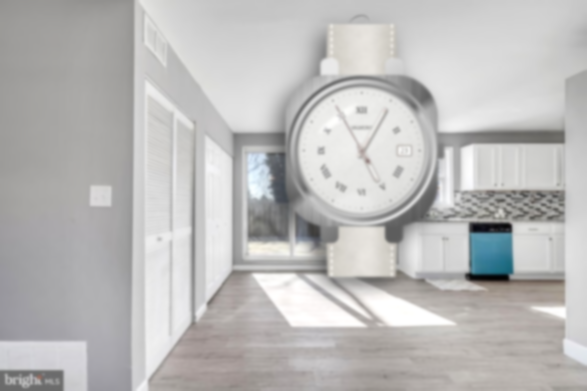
{"hour": 5, "minute": 4, "second": 55}
